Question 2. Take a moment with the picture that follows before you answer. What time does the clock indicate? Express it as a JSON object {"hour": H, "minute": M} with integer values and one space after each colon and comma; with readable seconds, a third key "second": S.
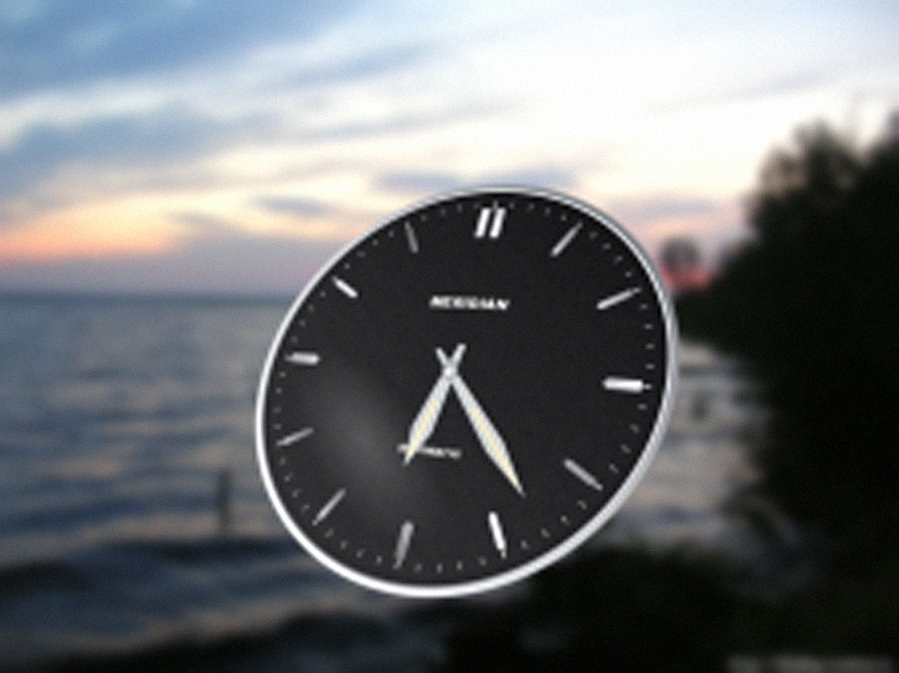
{"hour": 6, "minute": 23}
